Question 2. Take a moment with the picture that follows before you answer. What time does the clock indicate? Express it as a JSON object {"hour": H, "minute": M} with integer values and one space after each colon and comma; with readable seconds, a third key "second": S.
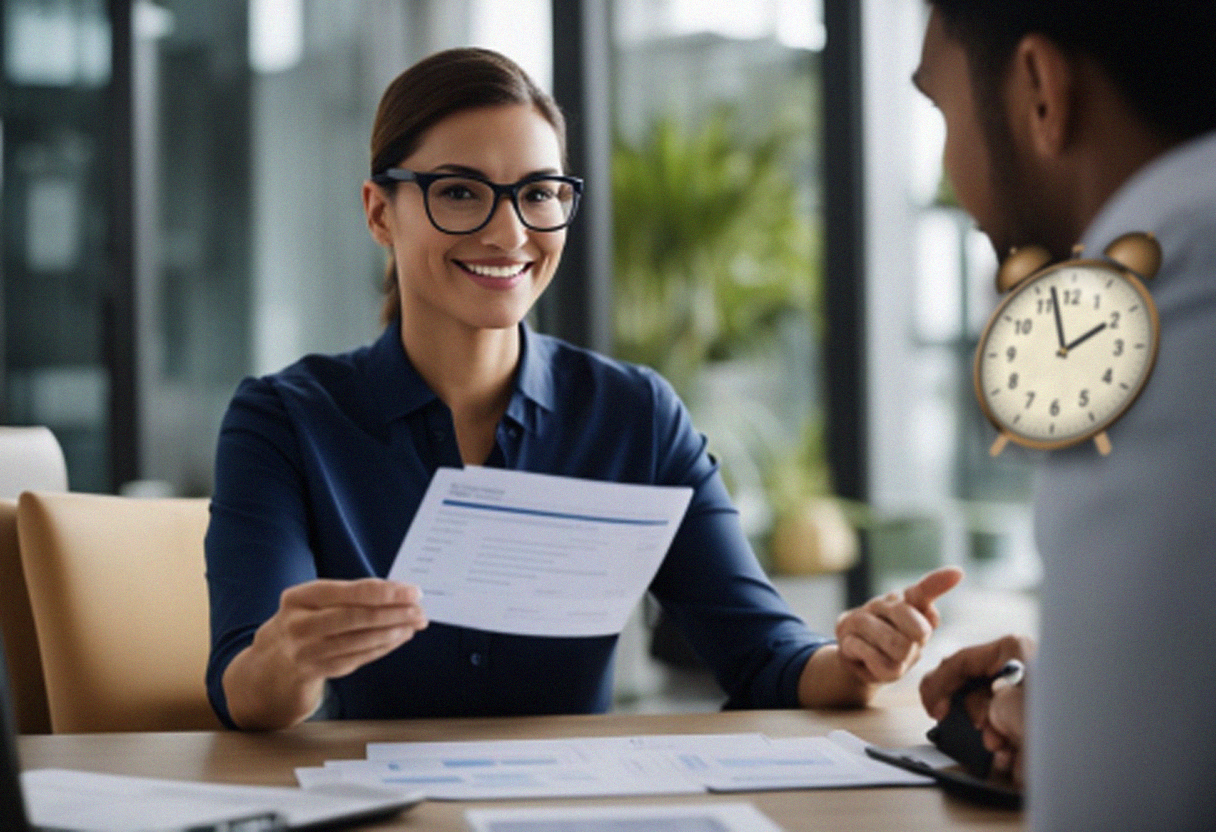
{"hour": 1, "minute": 57}
